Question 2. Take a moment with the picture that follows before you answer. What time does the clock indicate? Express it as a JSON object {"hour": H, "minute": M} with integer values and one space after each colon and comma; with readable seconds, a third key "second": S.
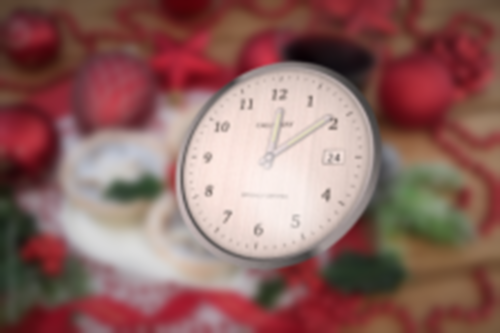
{"hour": 12, "minute": 9}
